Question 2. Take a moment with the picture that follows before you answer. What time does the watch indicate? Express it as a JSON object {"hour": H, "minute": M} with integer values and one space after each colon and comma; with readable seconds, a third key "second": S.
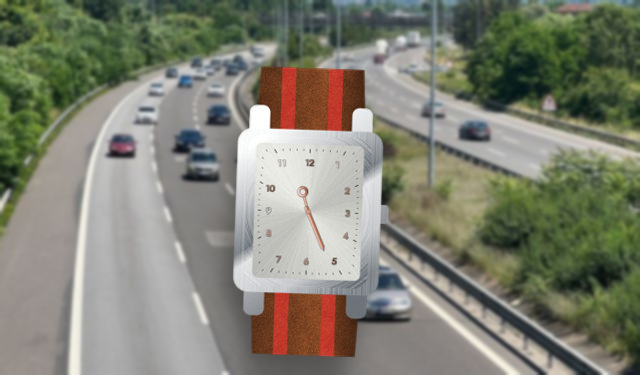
{"hour": 11, "minute": 26}
